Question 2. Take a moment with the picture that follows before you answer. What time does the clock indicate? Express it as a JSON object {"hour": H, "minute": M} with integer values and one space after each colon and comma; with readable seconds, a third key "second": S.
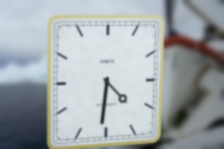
{"hour": 4, "minute": 31}
